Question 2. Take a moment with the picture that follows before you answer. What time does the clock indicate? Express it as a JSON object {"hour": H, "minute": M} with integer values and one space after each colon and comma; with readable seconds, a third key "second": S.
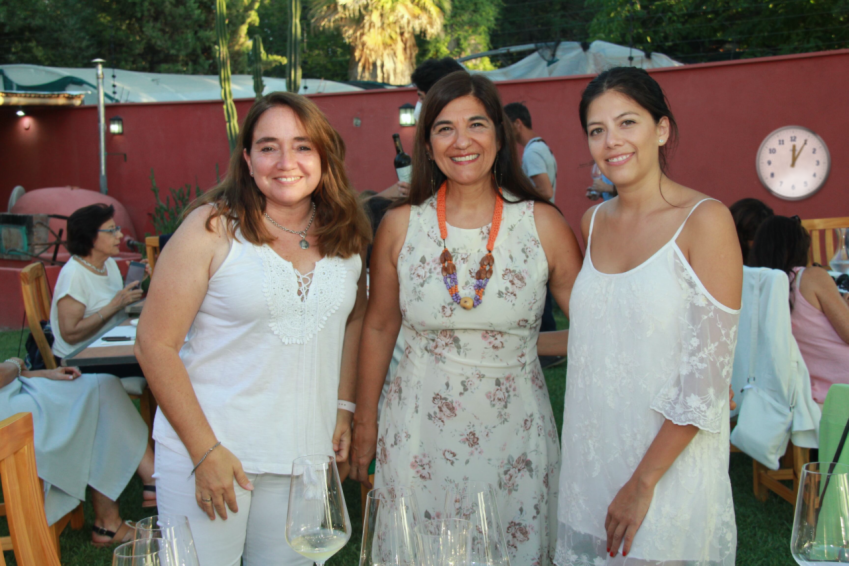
{"hour": 12, "minute": 5}
